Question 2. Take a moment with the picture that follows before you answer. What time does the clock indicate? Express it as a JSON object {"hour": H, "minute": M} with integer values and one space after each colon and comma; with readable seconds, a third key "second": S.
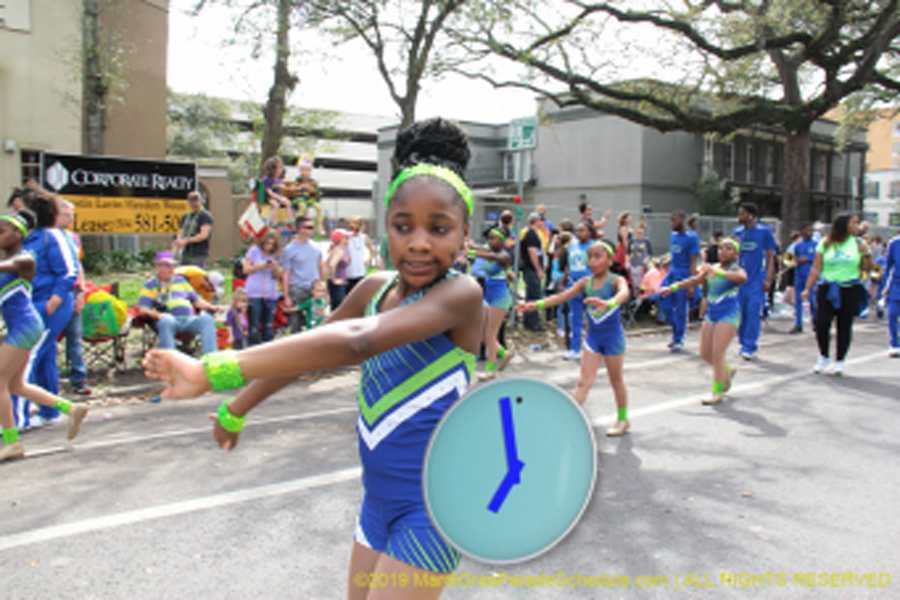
{"hour": 6, "minute": 58}
